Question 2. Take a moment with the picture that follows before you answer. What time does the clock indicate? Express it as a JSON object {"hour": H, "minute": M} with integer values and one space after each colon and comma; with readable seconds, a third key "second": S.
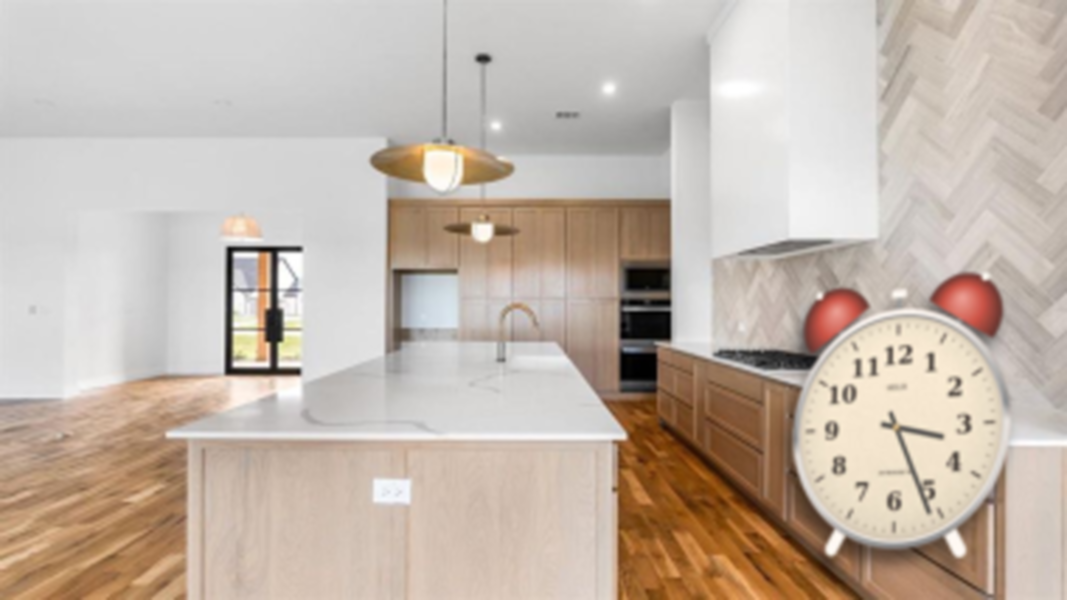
{"hour": 3, "minute": 26}
